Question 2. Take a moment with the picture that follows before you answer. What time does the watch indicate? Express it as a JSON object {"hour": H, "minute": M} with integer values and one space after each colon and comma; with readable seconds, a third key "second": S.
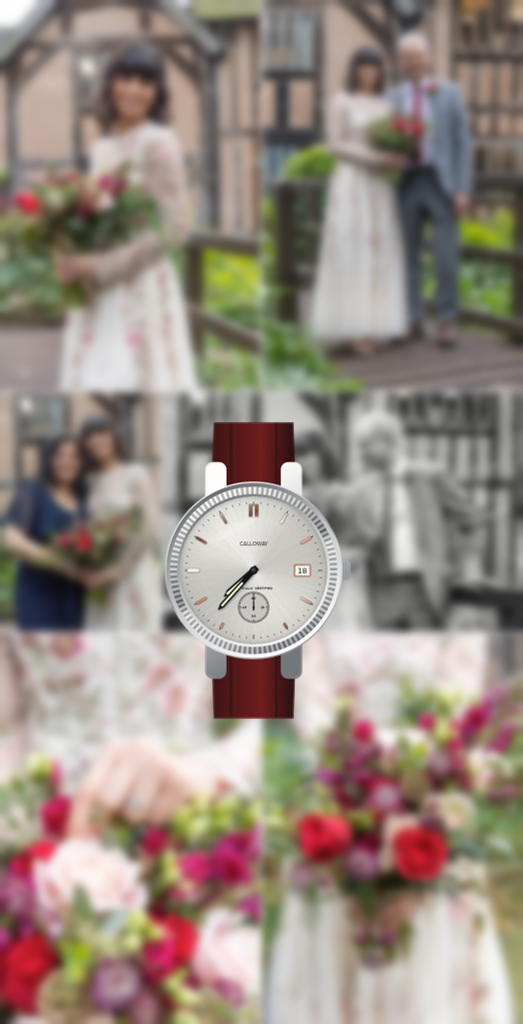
{"hour": 7, "minute": 37}
